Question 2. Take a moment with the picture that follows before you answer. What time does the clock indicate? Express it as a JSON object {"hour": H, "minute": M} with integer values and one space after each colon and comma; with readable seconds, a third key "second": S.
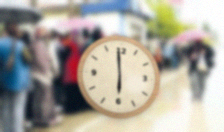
{"hour": 5, "minute": 59}
